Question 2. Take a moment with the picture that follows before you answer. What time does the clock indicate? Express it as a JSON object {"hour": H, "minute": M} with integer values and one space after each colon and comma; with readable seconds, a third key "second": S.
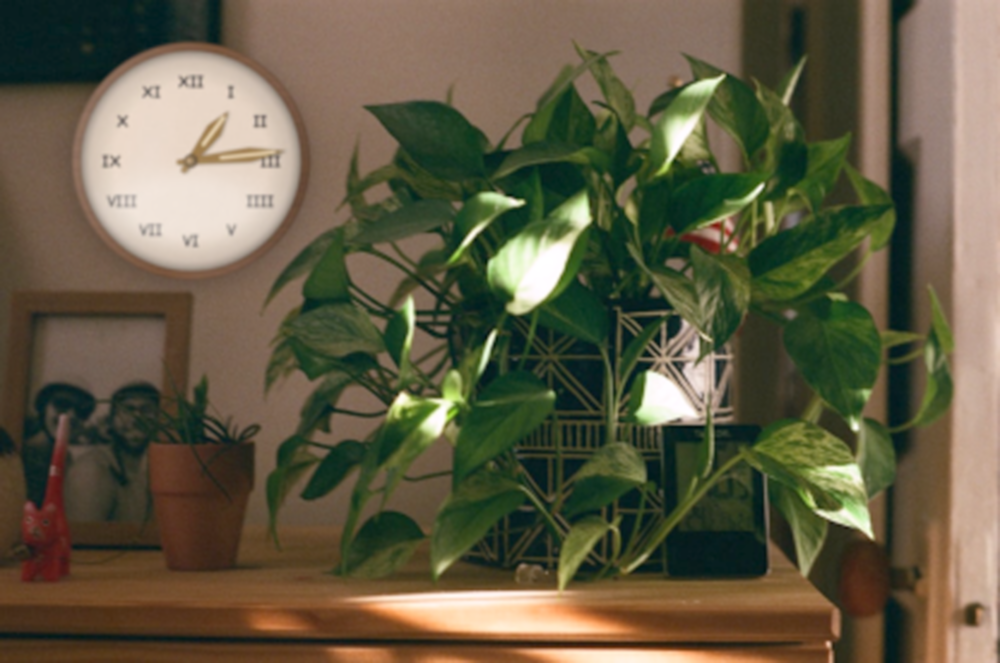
{"hour": 1, "minute": 14}
